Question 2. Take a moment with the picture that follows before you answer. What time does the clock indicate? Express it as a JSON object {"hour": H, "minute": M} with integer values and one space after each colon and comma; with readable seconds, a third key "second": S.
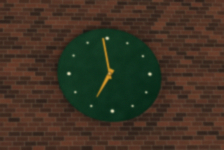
{"hour": 6, "minute": 59}
